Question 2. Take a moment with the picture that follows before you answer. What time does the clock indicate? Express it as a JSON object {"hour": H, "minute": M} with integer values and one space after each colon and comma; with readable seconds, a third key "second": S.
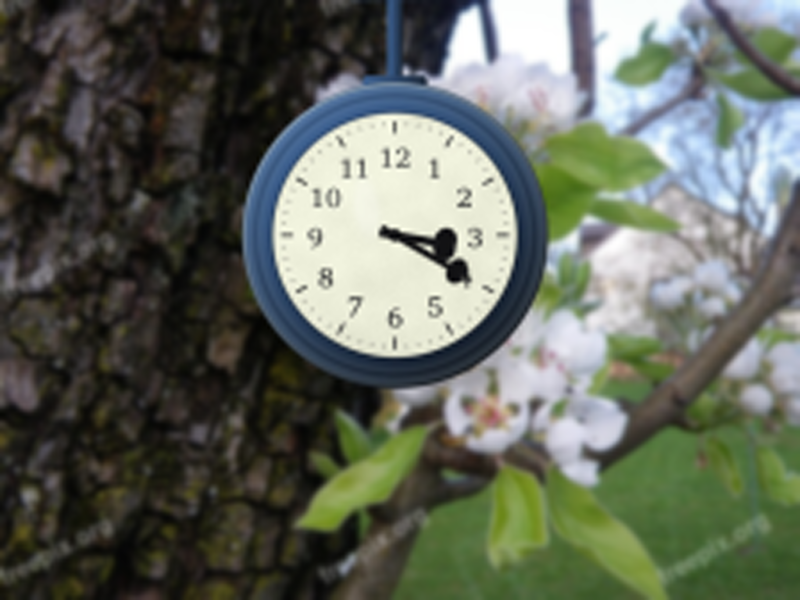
{"hour": 3, "minute": 20}
